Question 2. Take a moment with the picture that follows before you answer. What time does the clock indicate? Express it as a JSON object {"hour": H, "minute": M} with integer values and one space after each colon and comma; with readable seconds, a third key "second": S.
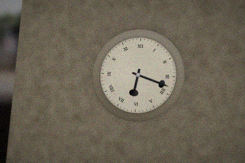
{"hour": 6, "minute": 18}
